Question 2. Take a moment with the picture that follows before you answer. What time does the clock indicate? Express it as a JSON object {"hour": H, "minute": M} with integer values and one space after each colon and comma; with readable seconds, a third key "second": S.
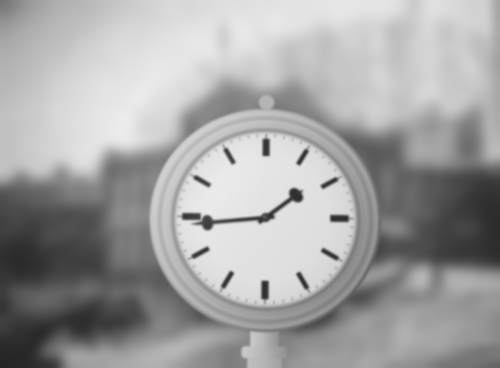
{"hour": 1, "minute": 44}
